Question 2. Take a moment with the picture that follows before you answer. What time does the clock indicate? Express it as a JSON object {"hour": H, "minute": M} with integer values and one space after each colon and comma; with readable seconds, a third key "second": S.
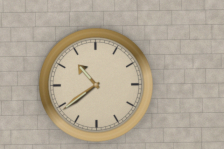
{"hour": 10, "minute": 39}
